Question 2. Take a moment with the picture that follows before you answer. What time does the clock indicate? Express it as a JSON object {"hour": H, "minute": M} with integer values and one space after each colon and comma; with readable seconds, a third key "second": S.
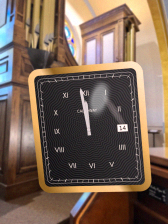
{"hour": 11, "minute": 59}
